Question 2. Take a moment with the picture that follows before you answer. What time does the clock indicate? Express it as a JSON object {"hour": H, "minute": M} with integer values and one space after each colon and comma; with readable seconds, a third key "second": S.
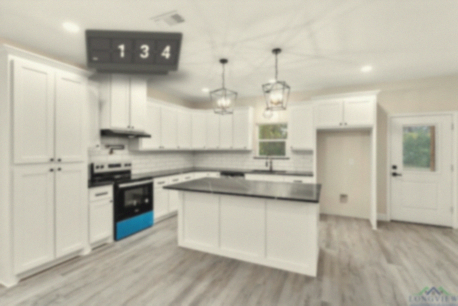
{"hour": 1, "minute": 34}
